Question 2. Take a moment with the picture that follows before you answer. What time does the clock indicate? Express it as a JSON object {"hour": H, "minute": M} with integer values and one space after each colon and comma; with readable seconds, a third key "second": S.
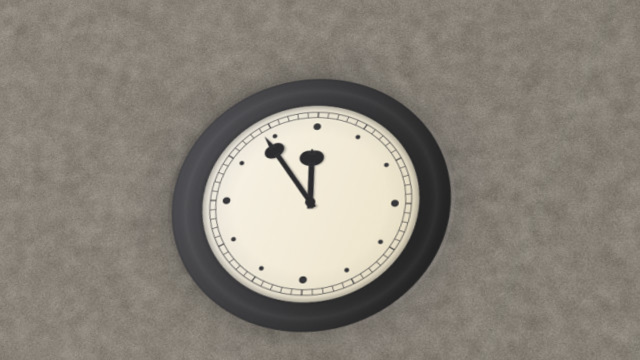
{"hour": 11, "minute": 54}
